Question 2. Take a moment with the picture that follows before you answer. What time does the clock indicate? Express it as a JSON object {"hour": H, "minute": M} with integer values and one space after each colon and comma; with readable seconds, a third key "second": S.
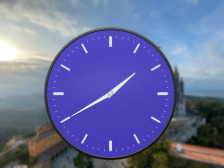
{"hour": 1, "minute": 40}
